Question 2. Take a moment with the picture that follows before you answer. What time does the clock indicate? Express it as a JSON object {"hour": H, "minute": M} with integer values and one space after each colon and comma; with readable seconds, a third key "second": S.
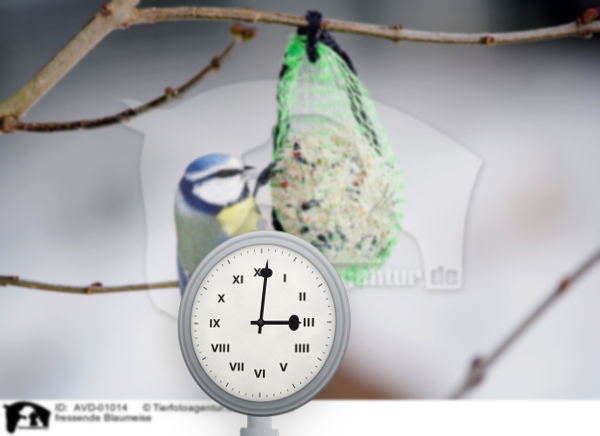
{"hour": 3, "minute": 1}
